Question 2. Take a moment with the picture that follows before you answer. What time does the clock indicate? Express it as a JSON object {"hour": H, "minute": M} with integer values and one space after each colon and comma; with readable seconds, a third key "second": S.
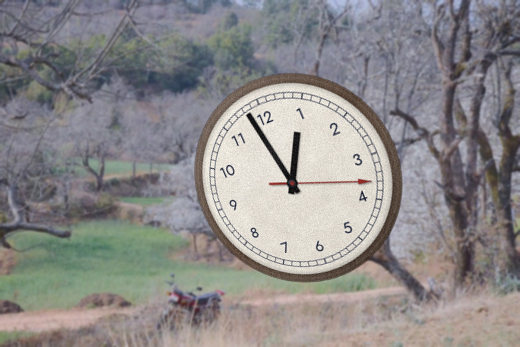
{"hour": 12, "minute": 58, "second": 18}
